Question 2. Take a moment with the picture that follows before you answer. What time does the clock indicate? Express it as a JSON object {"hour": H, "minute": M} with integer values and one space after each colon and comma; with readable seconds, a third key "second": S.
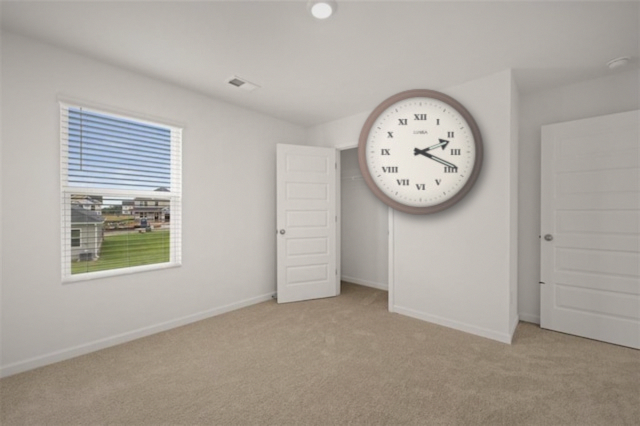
{"hour": 2, "minute": 19}
